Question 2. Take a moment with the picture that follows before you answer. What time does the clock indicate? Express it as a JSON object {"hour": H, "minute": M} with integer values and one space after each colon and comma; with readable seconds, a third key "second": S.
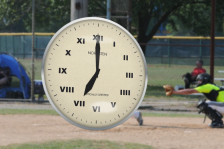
{"hour": 7, "minute": 0}
